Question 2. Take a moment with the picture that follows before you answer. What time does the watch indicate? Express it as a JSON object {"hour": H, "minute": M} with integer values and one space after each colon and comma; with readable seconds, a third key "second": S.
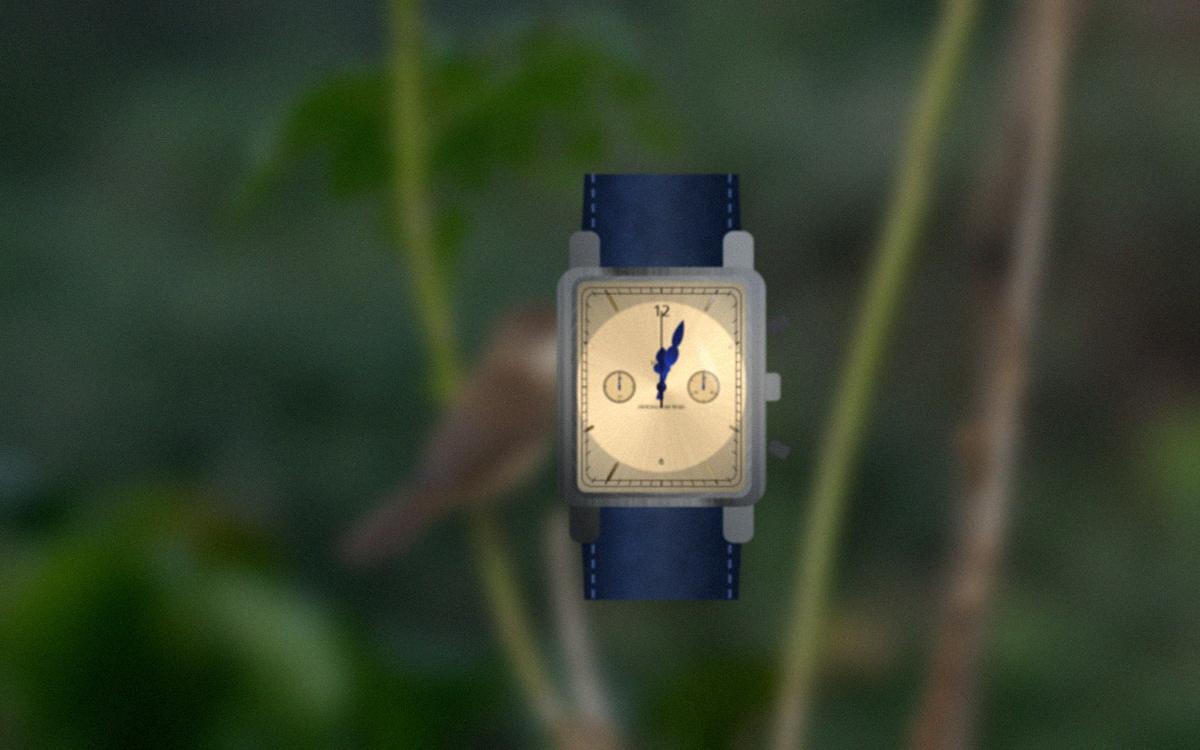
{"hour": 12, "minute": 3}
